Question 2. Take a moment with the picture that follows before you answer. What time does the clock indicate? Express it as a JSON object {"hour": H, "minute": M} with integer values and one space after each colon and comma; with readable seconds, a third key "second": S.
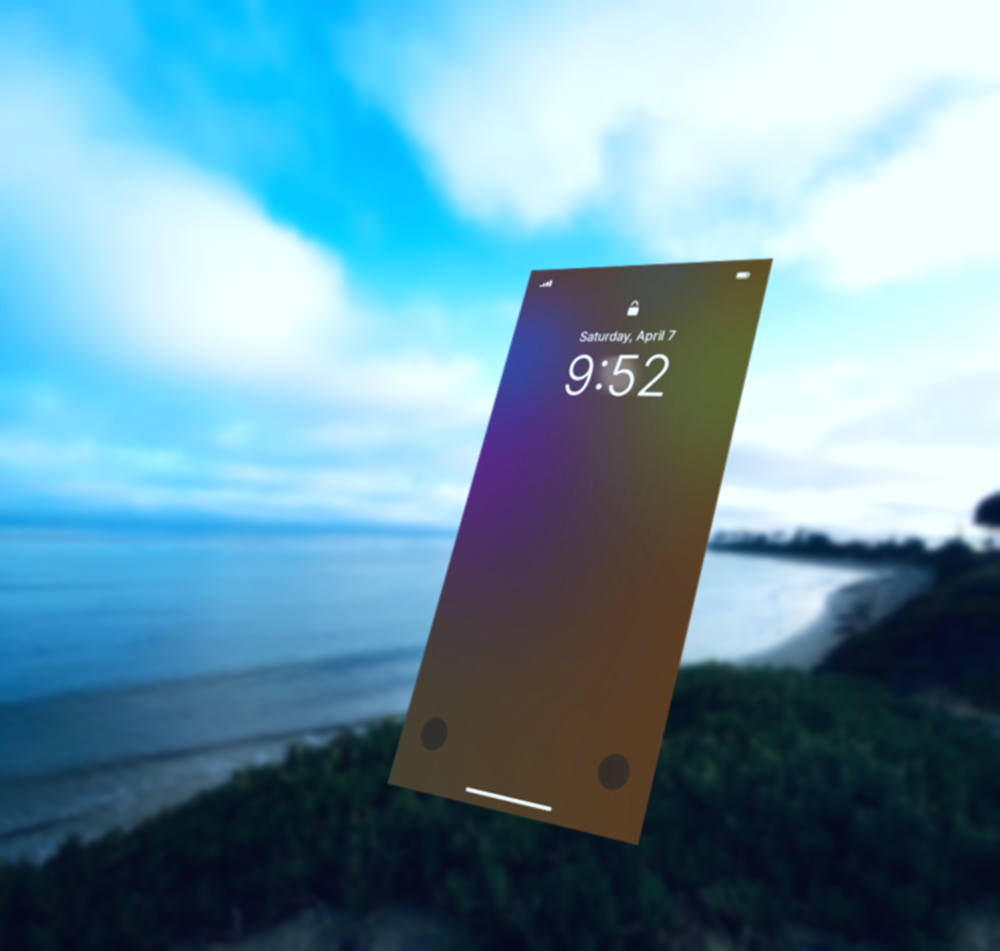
{"hour": 9, "minute": 52}
